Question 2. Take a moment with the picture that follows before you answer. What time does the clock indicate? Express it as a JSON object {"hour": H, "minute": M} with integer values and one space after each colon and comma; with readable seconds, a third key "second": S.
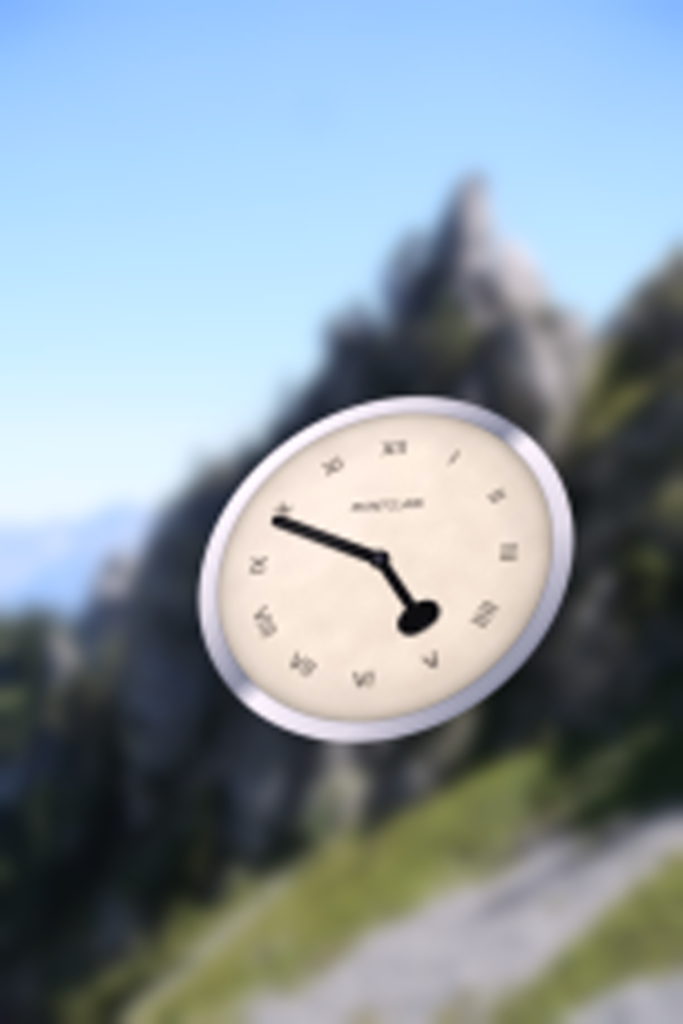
{"hour": 4, "minute": 49}
